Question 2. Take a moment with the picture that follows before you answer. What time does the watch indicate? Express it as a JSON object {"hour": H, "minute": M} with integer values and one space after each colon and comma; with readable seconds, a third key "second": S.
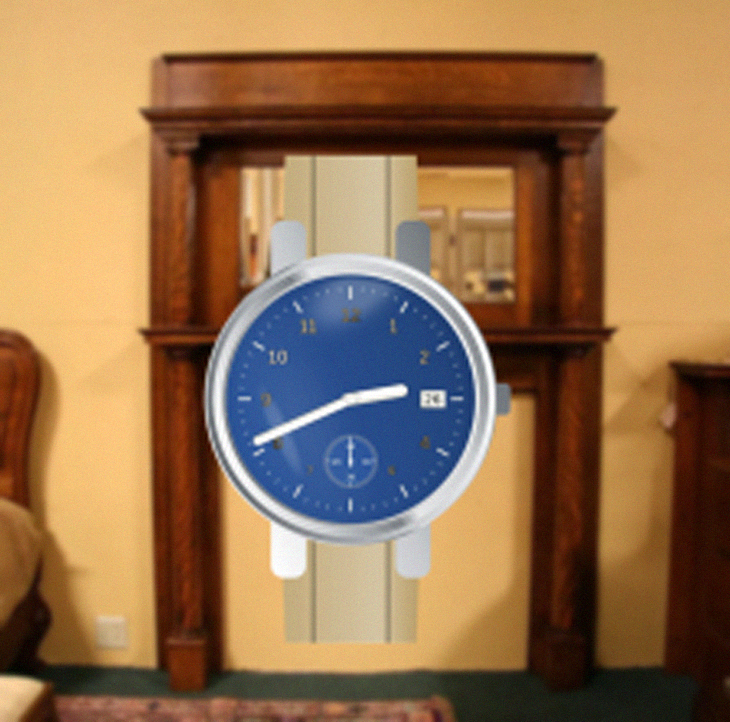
{"hour": 2, "minute": 41}
